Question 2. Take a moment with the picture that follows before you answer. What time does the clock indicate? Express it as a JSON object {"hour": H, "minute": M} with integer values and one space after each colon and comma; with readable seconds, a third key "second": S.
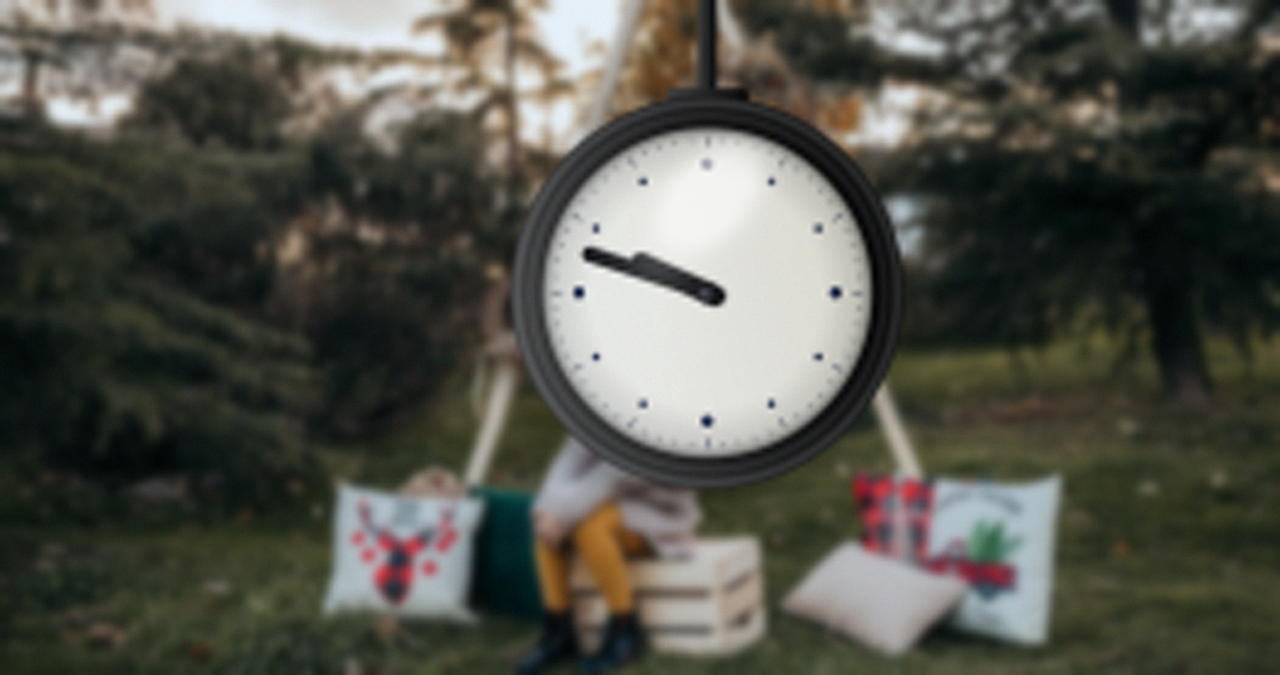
{"hour": 9, "minute": 48}
